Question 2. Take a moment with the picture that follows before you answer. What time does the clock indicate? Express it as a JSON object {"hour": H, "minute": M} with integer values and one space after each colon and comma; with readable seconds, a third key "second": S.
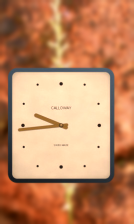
{"hour": 9, "minute": 44}
